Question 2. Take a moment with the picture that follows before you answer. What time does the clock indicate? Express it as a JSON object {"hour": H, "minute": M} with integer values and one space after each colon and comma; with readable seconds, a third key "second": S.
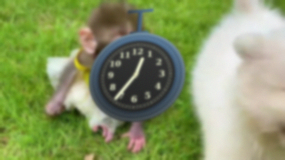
{"hour": 12, "minute": 36}
